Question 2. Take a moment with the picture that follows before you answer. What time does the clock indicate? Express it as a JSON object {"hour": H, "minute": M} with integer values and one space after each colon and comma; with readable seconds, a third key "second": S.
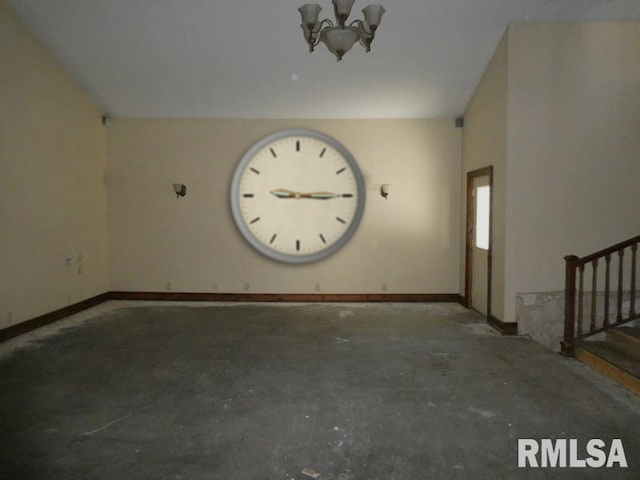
{"hour": 9, "minute": 15}
